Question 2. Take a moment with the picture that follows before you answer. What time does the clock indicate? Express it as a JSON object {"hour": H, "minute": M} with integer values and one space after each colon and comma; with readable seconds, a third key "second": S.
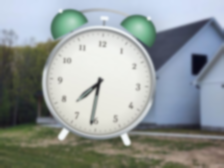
{"hour": 7, "minute": 31}
